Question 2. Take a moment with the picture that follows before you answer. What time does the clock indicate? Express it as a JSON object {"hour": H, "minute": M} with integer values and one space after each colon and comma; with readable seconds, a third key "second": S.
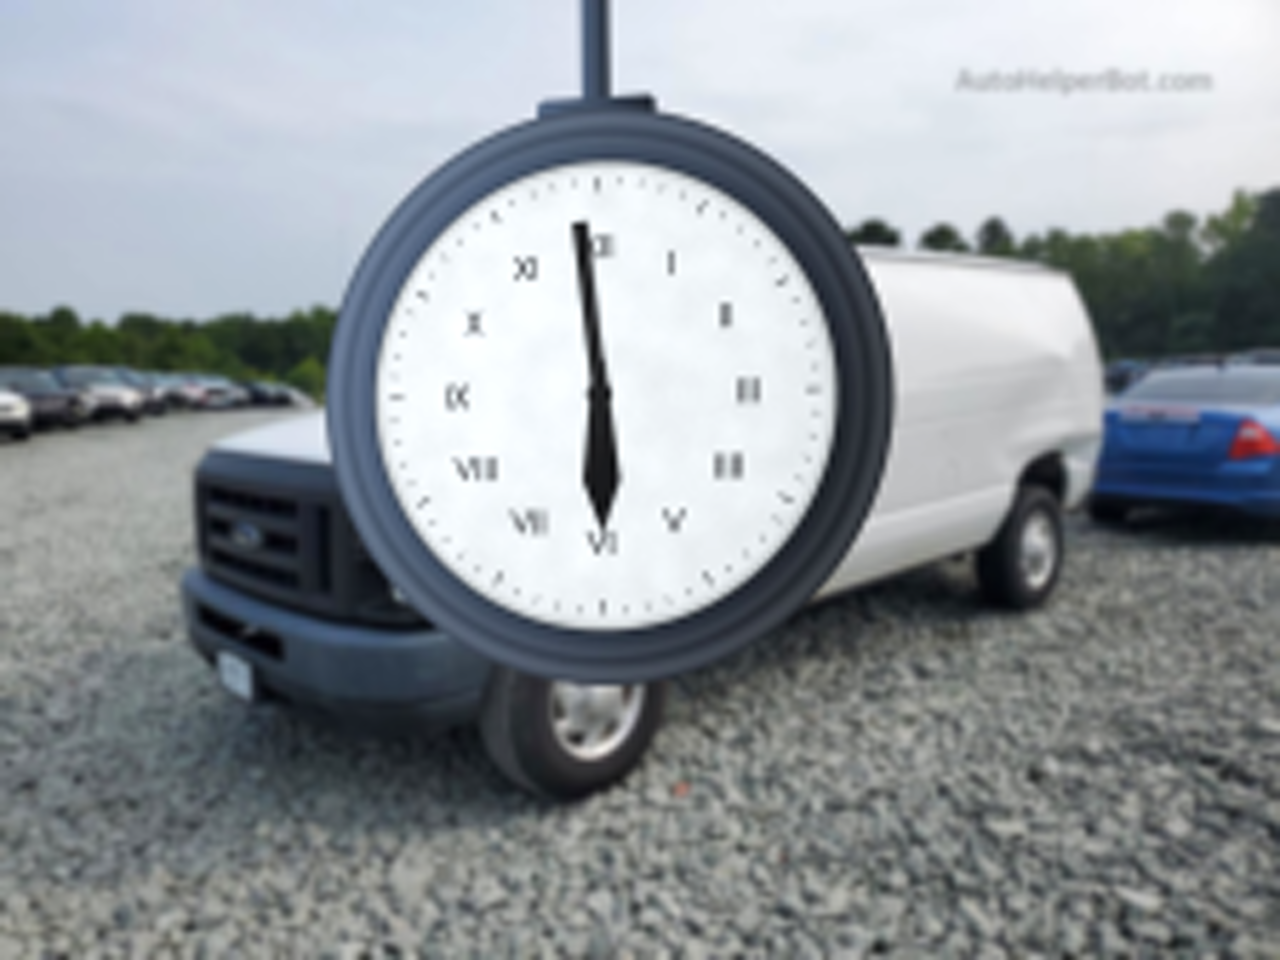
{"hour": 5, "minute": 59}
